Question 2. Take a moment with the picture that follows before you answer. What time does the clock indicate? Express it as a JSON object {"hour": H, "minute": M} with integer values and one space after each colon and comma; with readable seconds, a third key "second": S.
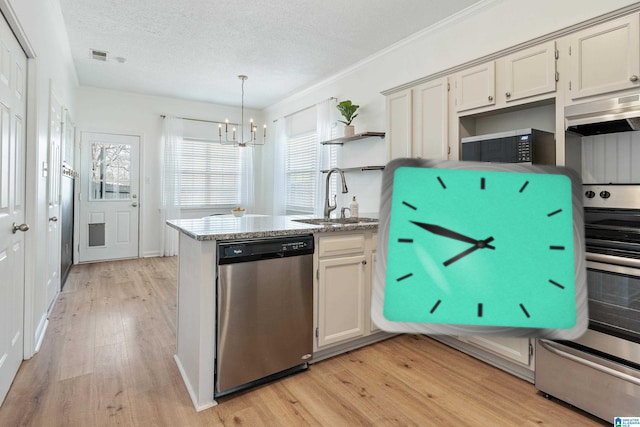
{"hour": 7, "minute": 48}
